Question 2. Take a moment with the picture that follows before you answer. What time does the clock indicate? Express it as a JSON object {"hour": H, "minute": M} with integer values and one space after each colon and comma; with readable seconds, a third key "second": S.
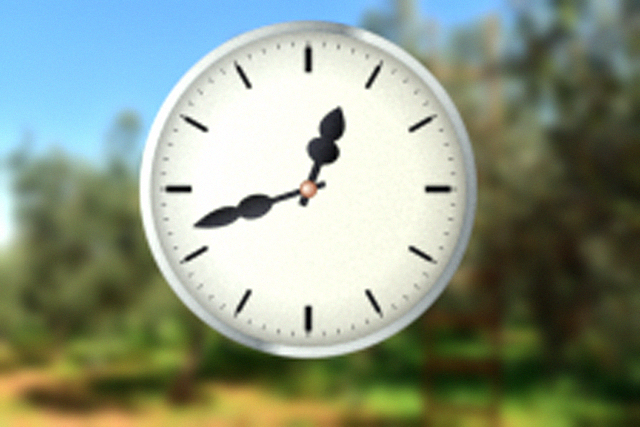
{"hour": 12, "minute": 42}
